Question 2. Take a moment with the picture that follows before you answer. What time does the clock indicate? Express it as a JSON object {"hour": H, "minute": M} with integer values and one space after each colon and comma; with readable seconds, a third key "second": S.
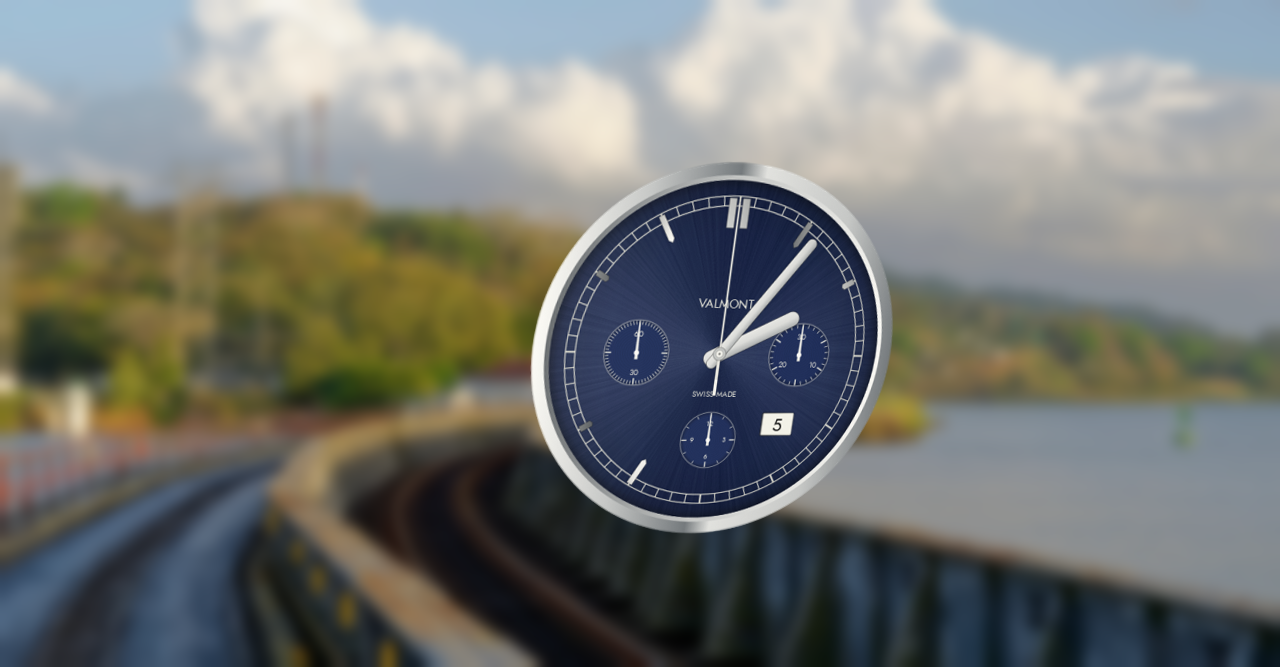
{"hour": 2, "minute": 6}
